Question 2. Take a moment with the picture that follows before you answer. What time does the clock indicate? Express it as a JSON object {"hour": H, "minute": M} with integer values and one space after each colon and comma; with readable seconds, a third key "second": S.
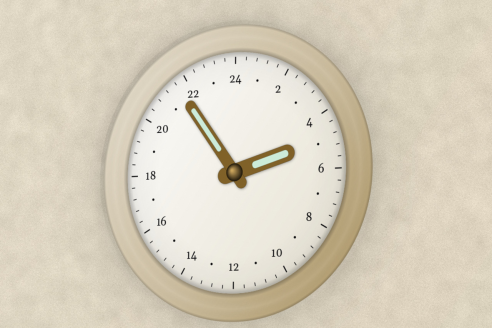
{"hour": 4, "minute": 54}
